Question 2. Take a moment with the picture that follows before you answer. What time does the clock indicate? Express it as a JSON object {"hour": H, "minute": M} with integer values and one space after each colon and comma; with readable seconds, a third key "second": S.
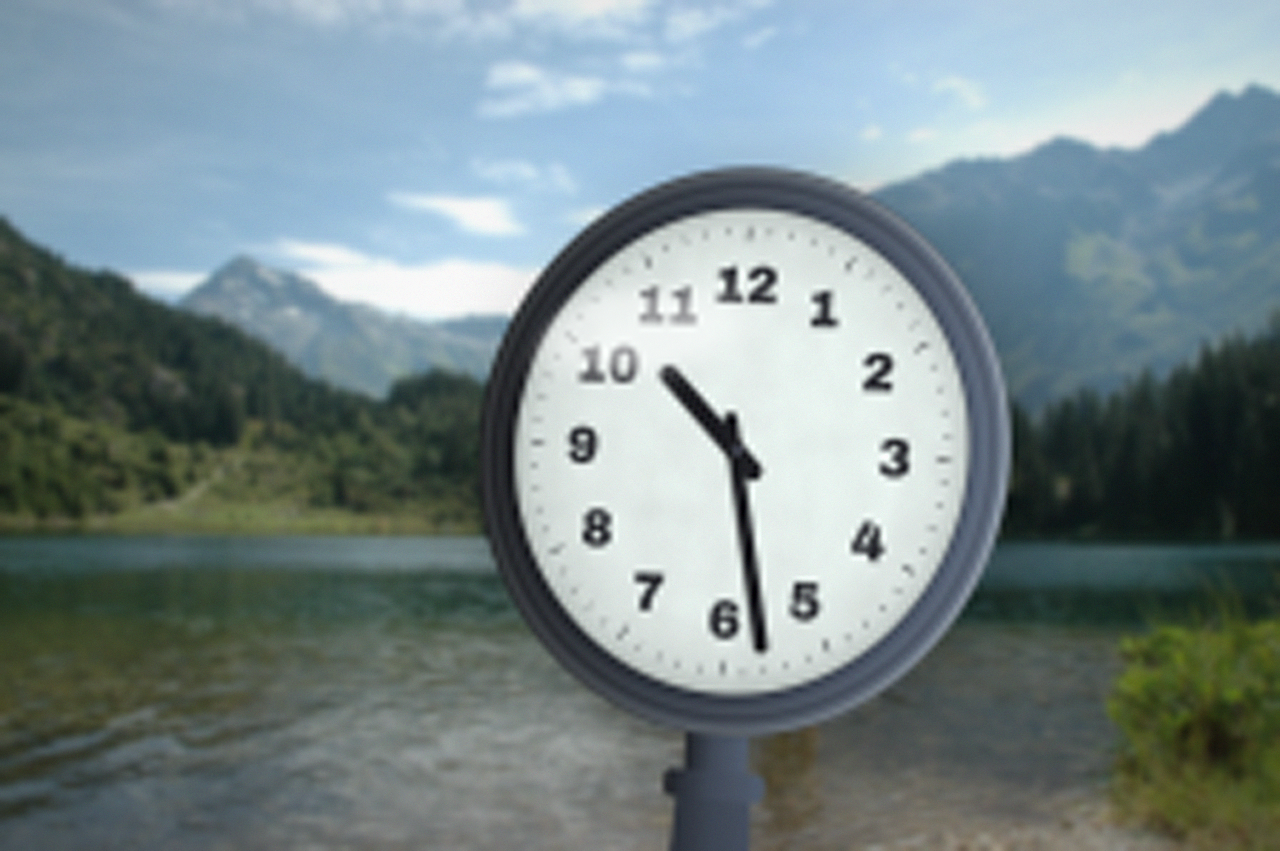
{"hour": 10, "minute": 28}
